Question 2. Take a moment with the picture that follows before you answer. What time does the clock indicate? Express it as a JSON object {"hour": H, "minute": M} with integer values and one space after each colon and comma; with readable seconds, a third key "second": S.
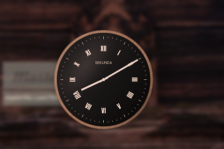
{"hour": 8, "minute": 10}
